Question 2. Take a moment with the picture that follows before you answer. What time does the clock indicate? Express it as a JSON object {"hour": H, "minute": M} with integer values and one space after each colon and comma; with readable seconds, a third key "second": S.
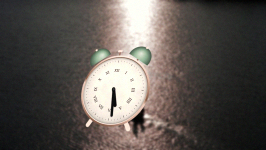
{"hour": 5, "minute": 29}
